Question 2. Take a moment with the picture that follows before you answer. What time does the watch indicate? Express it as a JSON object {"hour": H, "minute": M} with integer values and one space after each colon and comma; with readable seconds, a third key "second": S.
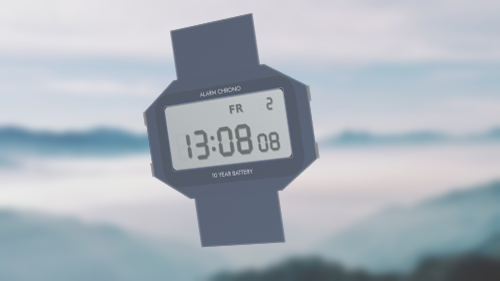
{"hour": 13, "minute": 8, "second": 8}
